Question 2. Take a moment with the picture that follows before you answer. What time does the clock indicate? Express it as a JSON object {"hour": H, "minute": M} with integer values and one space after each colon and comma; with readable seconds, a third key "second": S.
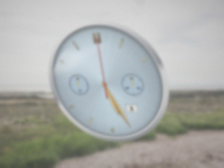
{"hour": 5, "minute": 26}
